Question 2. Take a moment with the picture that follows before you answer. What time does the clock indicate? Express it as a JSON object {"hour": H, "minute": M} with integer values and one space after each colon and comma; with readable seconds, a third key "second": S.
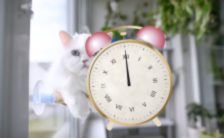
{"hour": 12, "minute": 0}
